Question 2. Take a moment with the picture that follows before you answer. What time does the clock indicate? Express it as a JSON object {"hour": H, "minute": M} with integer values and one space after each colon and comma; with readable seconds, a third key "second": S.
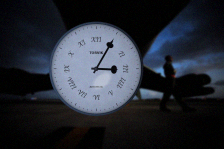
{"hour": 3, "minute": 5}
